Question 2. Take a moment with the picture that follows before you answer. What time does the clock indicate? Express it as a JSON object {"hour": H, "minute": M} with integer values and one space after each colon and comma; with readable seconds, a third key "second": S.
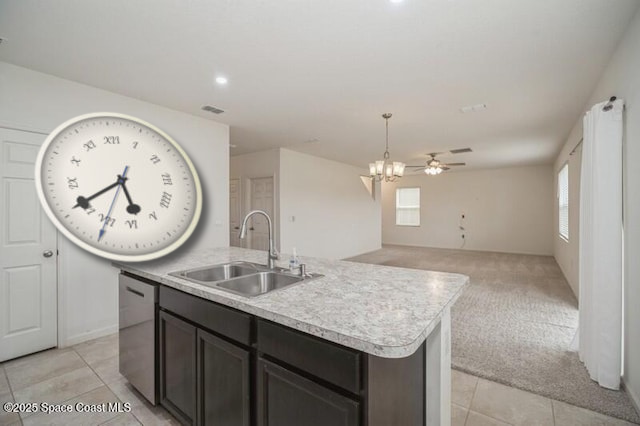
{"hour": 5, "minute": 40, "second": 35}
